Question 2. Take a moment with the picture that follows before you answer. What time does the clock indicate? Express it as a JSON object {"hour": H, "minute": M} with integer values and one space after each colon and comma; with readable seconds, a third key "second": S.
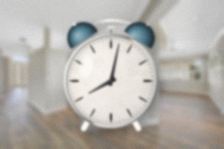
{"hour": 8, "minute": 2}
